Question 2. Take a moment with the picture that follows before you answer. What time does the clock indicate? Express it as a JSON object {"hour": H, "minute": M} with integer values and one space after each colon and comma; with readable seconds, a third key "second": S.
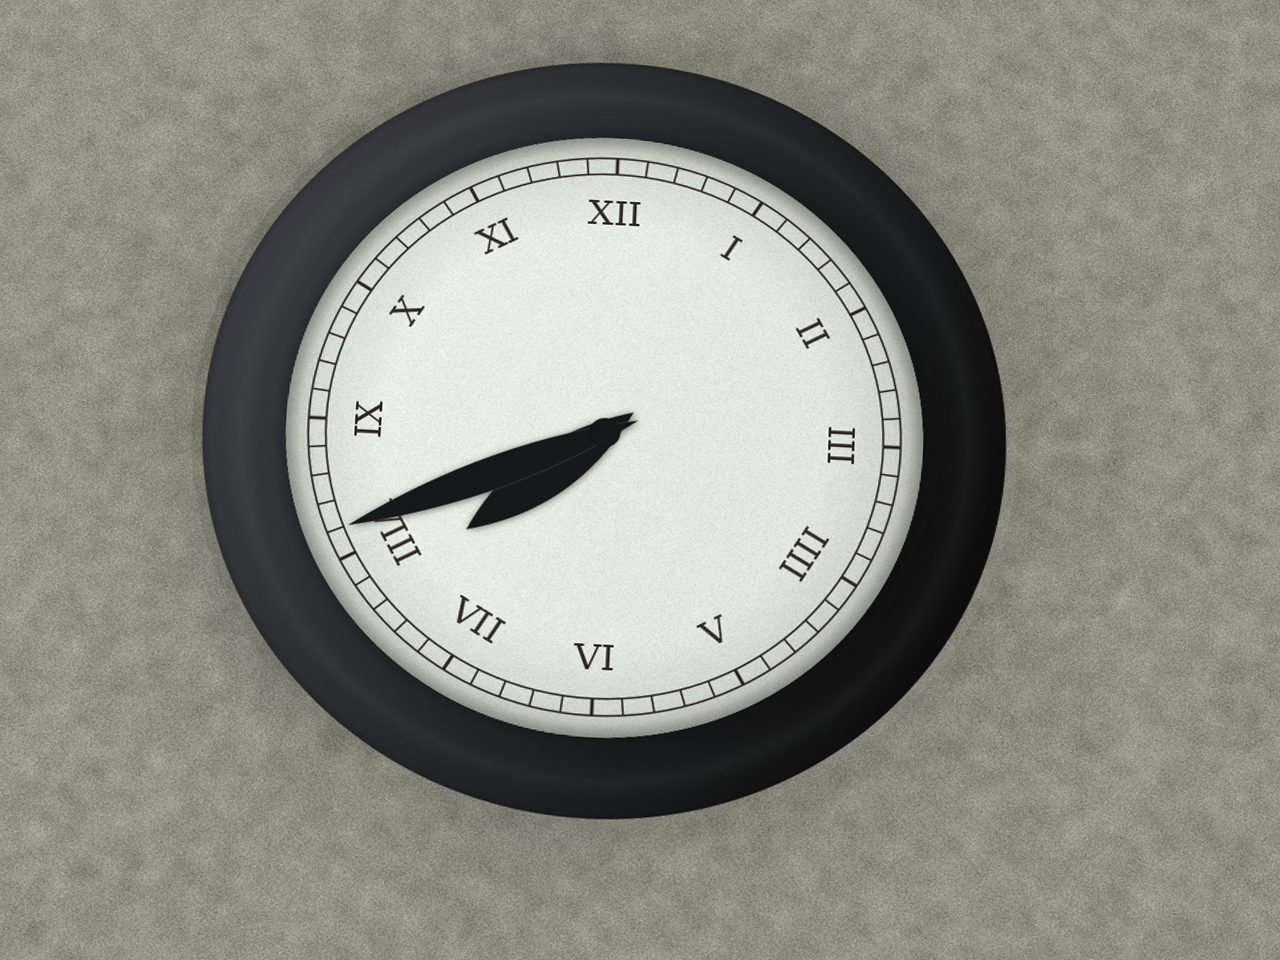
{"hour": 7, "minute": 41}
